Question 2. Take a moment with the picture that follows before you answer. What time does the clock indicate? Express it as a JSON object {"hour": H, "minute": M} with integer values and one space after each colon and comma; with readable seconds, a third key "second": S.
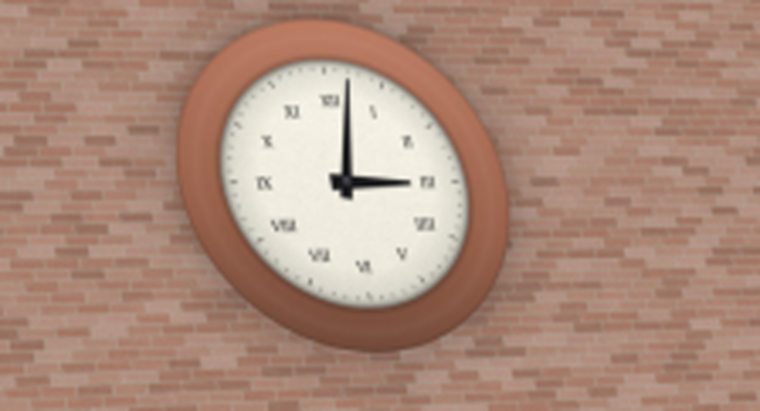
{"hour": 3, "minute": 2}
